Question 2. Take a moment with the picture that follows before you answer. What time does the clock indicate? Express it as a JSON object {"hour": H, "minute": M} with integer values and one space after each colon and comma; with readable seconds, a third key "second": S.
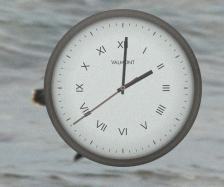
{"hour": 2, "minute": 0, "second": 39}
